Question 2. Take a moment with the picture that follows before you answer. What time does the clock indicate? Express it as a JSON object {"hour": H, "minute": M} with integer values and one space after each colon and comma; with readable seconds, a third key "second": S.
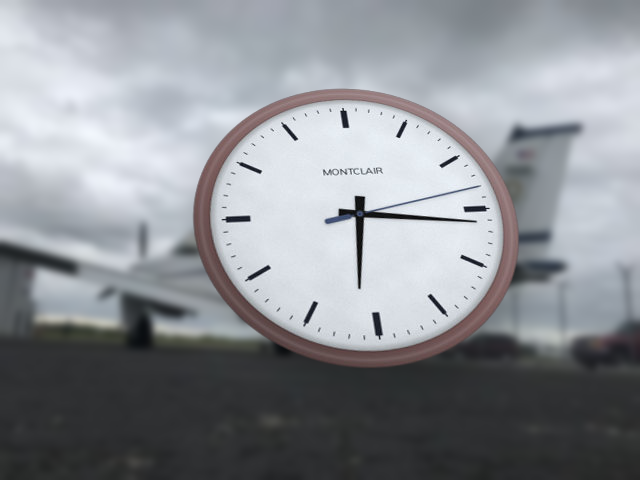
{"hour": 6, "minute": 16, "second": 13}
